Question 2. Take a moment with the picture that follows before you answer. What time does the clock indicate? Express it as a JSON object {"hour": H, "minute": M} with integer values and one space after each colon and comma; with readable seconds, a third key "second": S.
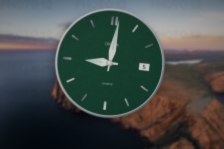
{"hour": 9, "minute": 1}
